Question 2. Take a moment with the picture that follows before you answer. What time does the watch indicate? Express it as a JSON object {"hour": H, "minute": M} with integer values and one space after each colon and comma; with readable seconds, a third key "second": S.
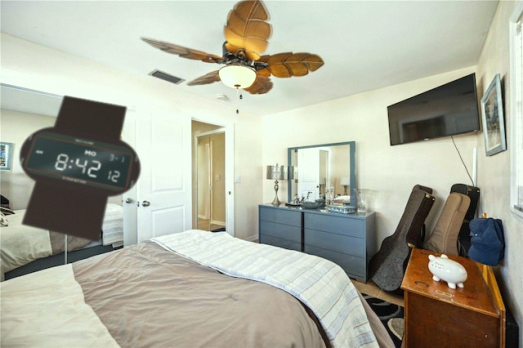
{"hour": 8, "minute": 42, "second": 12}
